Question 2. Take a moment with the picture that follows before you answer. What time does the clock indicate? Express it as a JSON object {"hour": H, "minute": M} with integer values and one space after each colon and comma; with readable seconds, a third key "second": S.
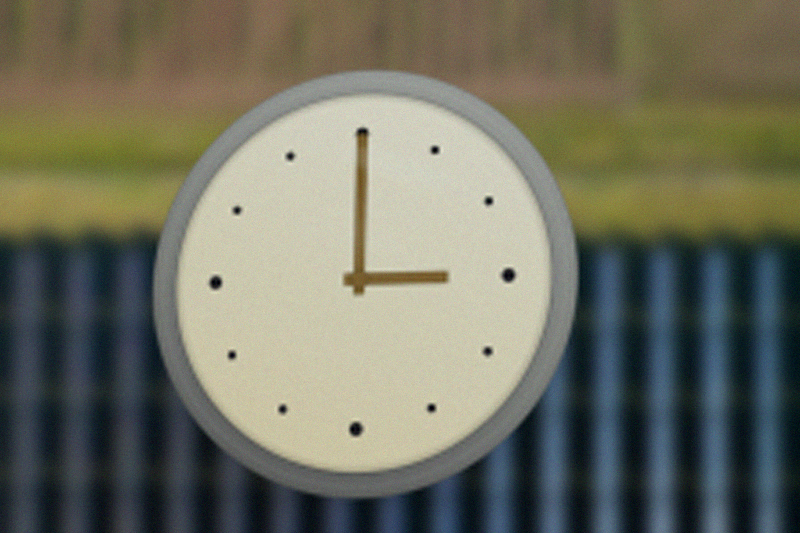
{"hour": 3, "minute": 0}
